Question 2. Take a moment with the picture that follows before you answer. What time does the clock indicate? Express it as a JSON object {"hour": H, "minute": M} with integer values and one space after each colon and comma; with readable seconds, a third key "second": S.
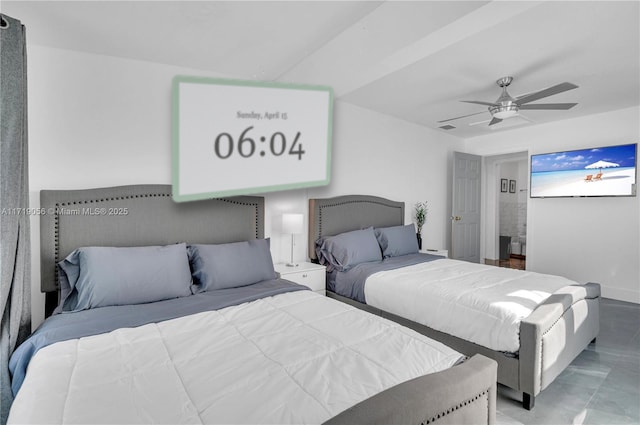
{"hour": 6, "minute": 4}
